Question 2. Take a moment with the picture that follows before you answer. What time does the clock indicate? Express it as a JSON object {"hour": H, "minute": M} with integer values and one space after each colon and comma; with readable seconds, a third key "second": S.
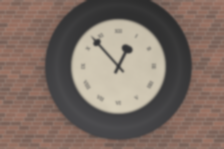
{"hour": 12, "minute": 53}
